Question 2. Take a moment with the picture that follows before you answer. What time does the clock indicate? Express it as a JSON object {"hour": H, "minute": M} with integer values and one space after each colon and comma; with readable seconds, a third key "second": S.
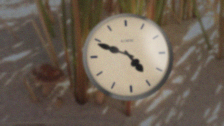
{"hour": 4, "minute": 49}
